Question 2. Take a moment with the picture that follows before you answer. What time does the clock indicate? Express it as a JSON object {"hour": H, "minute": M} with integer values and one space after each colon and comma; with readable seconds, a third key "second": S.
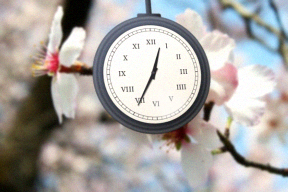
{"hour": 12, "minute": 35}
